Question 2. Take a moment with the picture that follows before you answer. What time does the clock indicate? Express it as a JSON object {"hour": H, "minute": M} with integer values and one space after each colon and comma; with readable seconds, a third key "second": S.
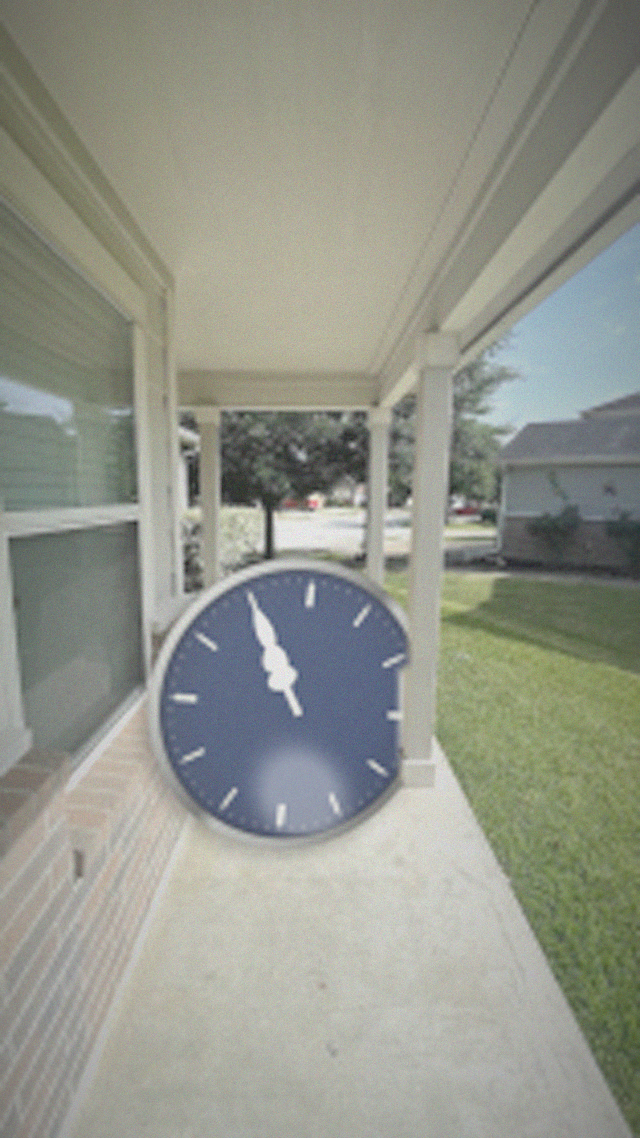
{"hour": 10, "minute": 55}
